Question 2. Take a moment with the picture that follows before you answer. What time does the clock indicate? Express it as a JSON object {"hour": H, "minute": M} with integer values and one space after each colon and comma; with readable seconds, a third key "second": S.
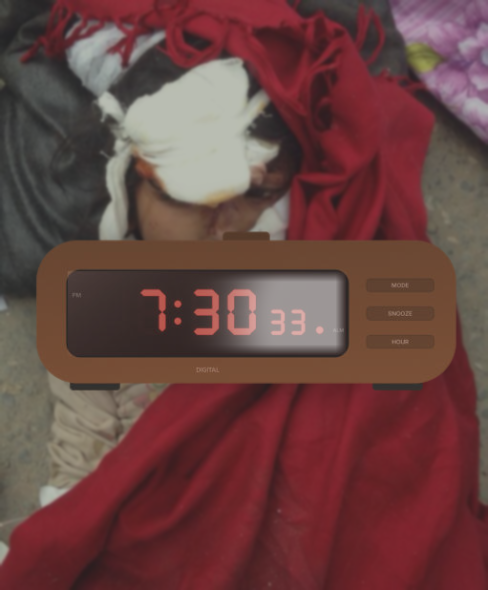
{"hour": 7, "minute": 30, "second": 33}
